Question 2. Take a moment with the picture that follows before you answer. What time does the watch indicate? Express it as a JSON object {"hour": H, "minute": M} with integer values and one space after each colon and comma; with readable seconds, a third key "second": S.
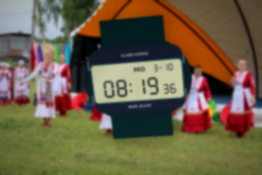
{"hour": 8, "minute": 19}
